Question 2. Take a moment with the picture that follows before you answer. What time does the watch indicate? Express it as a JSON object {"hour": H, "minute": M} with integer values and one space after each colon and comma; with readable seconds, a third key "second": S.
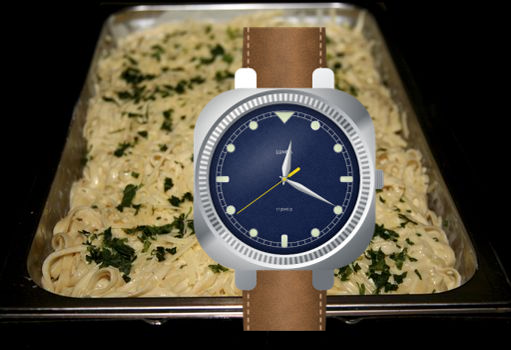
{"hour": 12, "minute": 19, "second": 39}
